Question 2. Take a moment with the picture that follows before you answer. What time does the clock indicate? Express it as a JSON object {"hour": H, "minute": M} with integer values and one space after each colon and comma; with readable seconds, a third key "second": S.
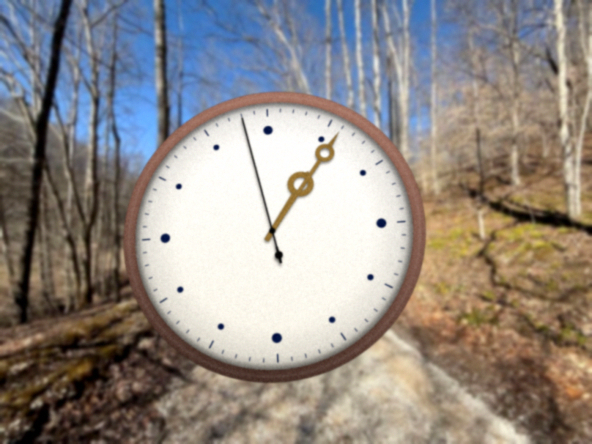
{"hour": 1, "minute": 5, "second": 58}
